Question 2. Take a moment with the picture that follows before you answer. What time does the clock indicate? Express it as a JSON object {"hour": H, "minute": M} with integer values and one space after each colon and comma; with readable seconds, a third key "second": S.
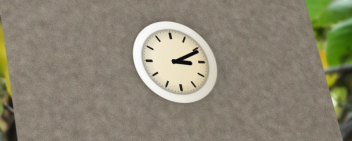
{"hour": 3, "minute": 11}
